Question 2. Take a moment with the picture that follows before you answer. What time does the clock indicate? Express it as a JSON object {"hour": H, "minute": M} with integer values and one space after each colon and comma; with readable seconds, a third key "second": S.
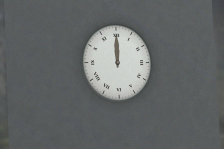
{"hour": 12, "minute": 0}
